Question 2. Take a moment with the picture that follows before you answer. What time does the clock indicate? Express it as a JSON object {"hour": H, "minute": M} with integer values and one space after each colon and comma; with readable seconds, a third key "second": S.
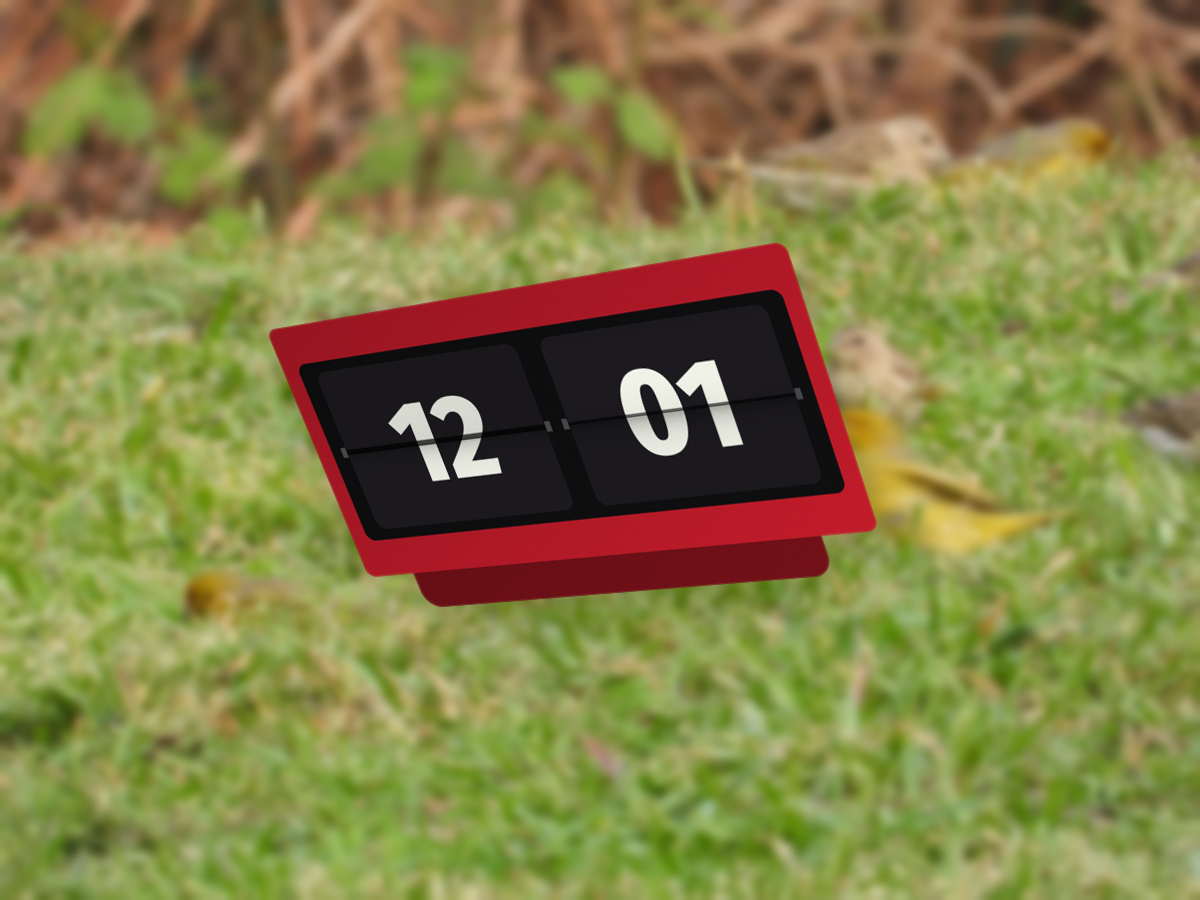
{"hour": 12, "minute": 1}
